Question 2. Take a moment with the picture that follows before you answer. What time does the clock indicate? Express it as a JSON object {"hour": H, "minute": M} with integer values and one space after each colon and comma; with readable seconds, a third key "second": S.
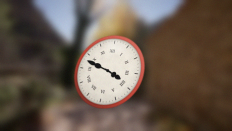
{"hour": 3, "minute": 48}
